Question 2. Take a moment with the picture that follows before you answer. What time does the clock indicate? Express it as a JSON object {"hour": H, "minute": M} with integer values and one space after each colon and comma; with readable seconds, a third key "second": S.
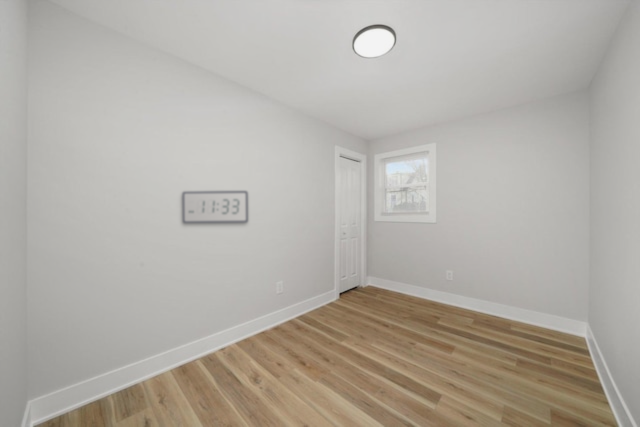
{"hour": 11, "minute": 33}
